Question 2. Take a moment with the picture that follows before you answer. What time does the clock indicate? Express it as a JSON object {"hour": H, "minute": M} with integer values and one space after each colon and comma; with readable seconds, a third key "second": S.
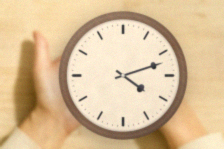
{"hour": 4, "minute": 12}
